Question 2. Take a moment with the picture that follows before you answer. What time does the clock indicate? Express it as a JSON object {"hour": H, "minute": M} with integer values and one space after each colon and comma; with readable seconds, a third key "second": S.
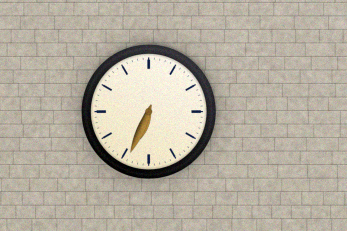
{"hour": 6, "minute": 34}
